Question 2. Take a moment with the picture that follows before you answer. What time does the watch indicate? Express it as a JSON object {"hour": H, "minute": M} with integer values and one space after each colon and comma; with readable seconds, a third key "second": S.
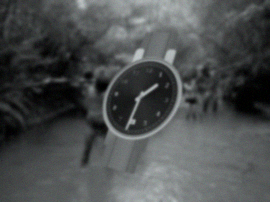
{"hour": 1, "minute": 31}
